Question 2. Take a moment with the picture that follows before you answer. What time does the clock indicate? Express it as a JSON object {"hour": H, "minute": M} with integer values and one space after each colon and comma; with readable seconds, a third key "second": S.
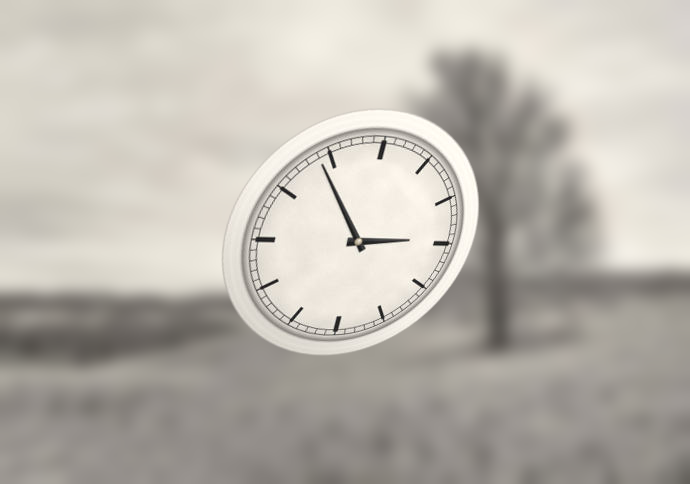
{"hour": 2, "minute": 54}
